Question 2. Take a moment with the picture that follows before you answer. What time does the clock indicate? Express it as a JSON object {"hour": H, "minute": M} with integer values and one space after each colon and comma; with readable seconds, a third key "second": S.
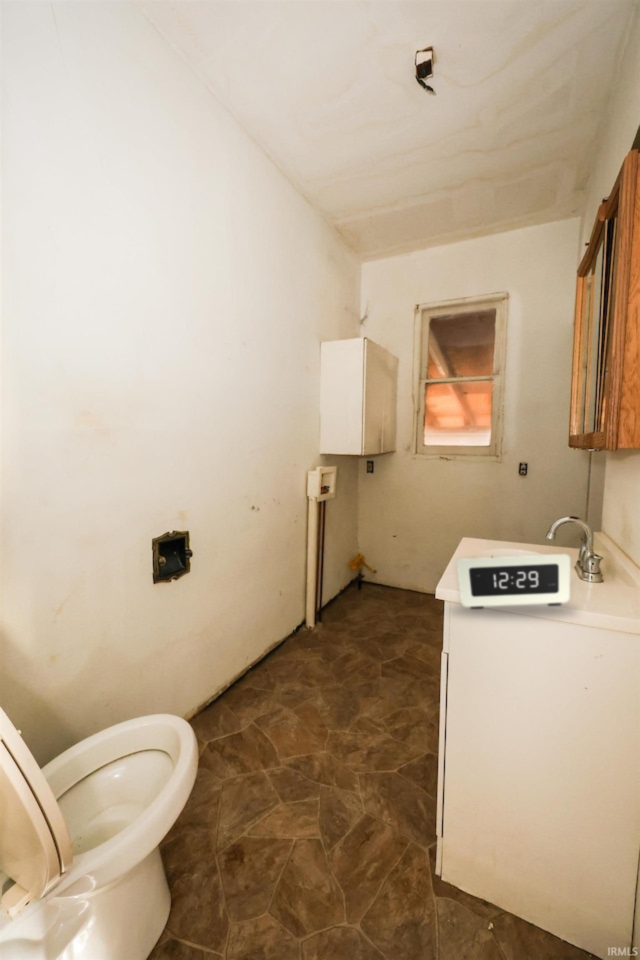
{"hour": 12, "minute": 29}
